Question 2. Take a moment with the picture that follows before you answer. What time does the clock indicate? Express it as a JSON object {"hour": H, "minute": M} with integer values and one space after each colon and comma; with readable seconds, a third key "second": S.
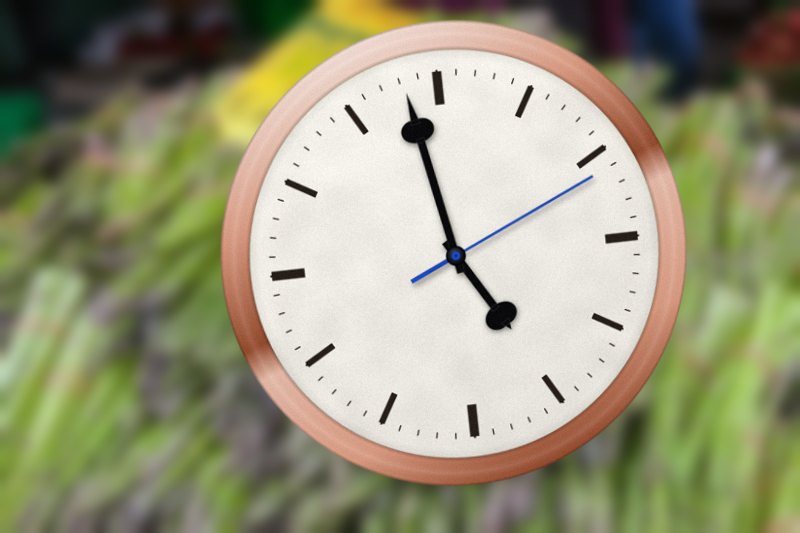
{"hour": 4, "minute": 58, "second": 11}
